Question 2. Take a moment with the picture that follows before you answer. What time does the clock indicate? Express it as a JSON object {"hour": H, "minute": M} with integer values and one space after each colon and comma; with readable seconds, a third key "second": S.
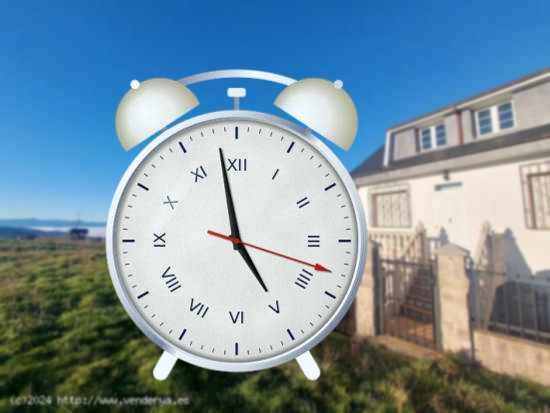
{"hour": 4, "minute": 58, "second": 18}
